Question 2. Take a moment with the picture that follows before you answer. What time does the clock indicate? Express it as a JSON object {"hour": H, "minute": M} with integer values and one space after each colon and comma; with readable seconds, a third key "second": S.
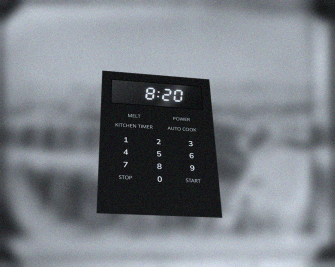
{"hour": 8, "minute": 20}
